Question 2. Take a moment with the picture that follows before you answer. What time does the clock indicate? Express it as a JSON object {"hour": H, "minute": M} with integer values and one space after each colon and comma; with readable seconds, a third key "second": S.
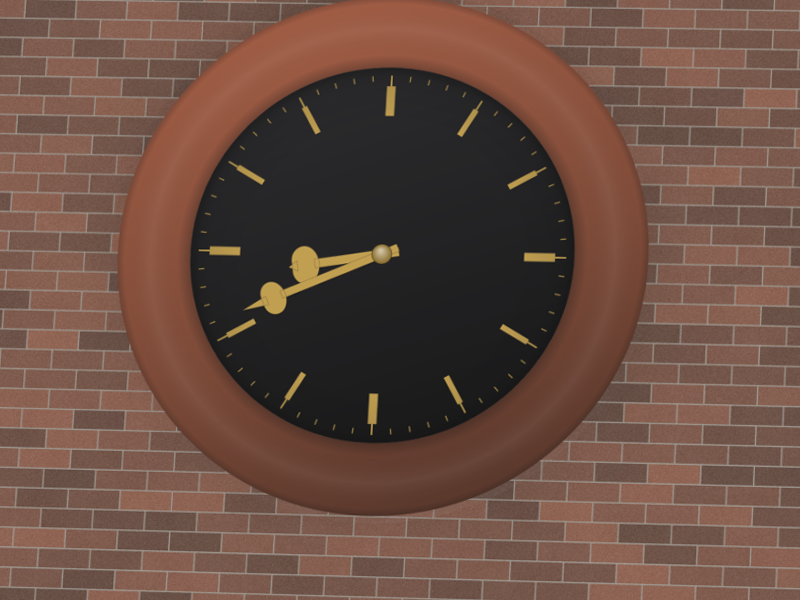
{"hour": 8, "minute": 41}
